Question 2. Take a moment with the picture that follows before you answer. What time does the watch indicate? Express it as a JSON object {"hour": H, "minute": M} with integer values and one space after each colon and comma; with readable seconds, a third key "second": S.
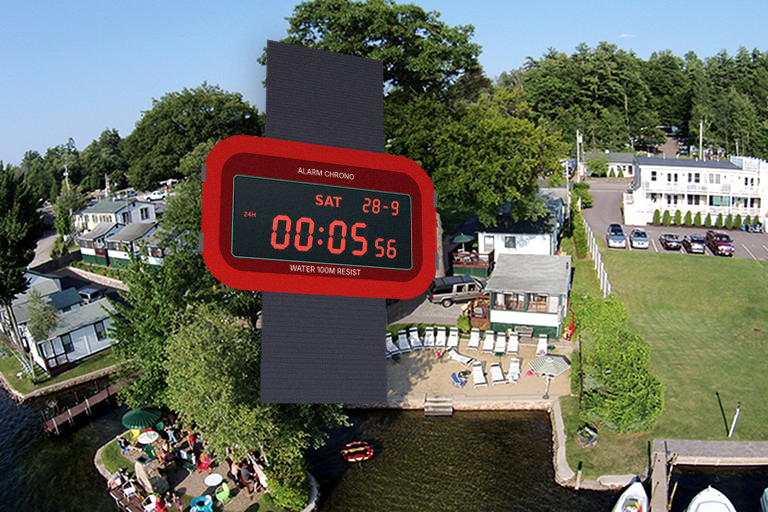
{"hour": 0, "minute": 5, "second": 56}
